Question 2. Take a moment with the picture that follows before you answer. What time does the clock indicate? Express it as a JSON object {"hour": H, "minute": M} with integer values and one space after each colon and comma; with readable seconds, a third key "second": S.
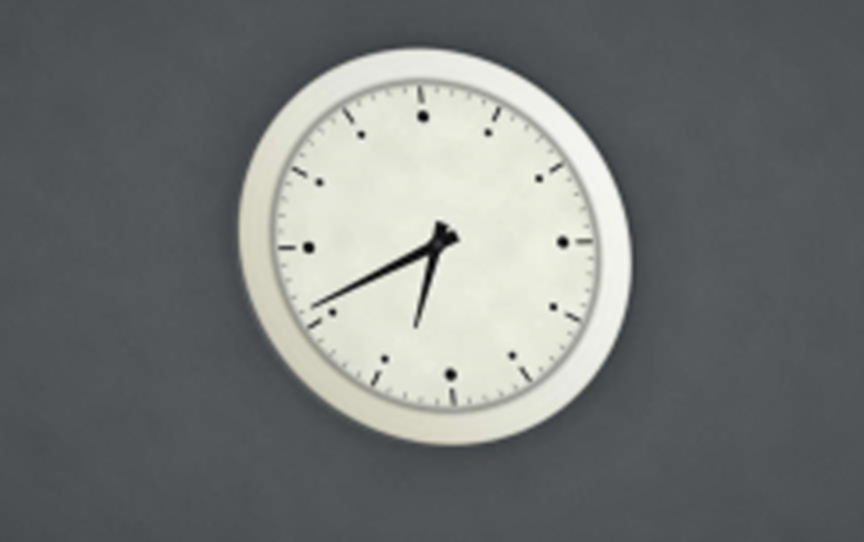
{"hour": 6, "minute": 41}
